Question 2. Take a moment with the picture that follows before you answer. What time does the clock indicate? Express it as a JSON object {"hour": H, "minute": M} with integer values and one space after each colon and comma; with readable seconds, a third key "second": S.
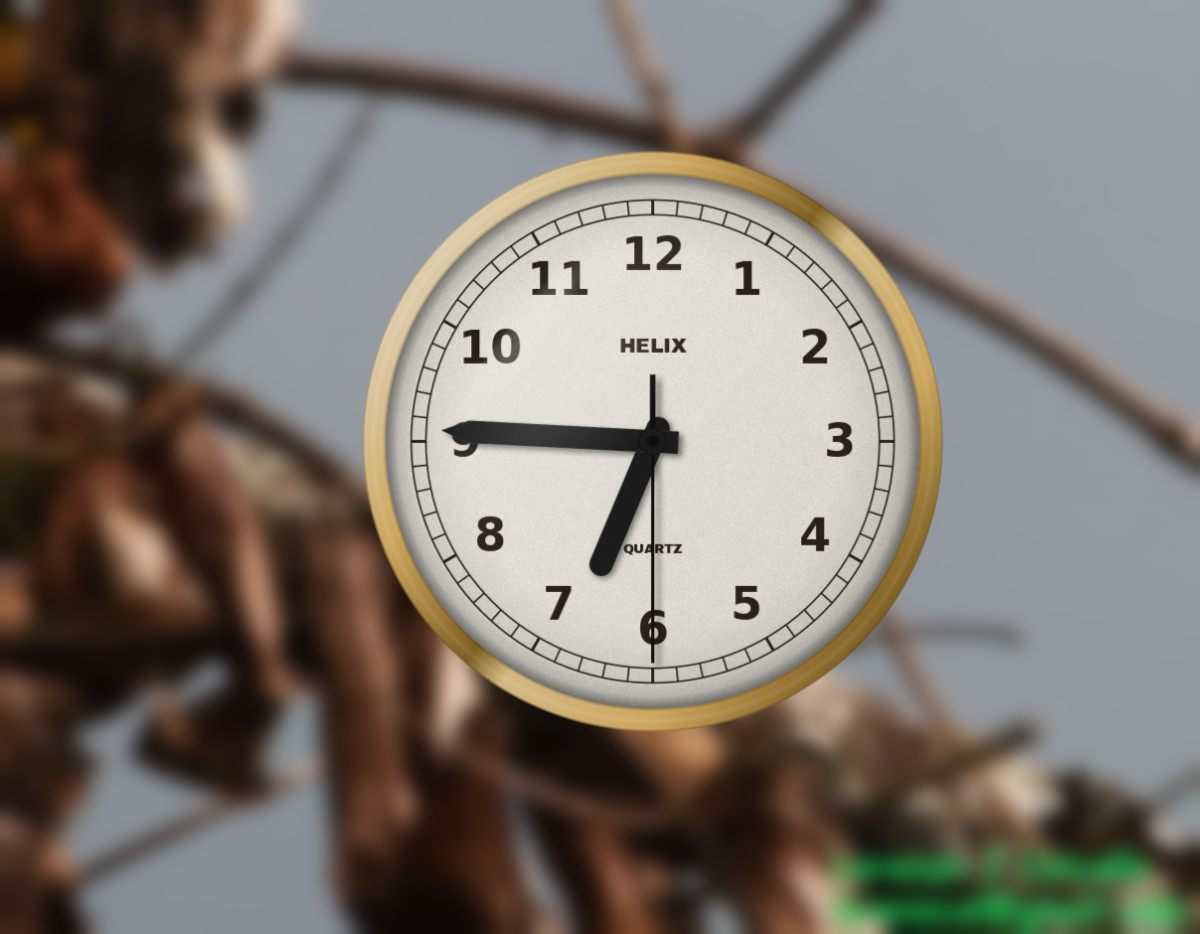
{"hour": 6, "minute": 45, "second": 30}
